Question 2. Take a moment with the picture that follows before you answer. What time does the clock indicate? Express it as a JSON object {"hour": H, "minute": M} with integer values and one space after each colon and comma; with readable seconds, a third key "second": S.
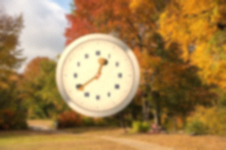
{"hour": 12, "minute": 39}
